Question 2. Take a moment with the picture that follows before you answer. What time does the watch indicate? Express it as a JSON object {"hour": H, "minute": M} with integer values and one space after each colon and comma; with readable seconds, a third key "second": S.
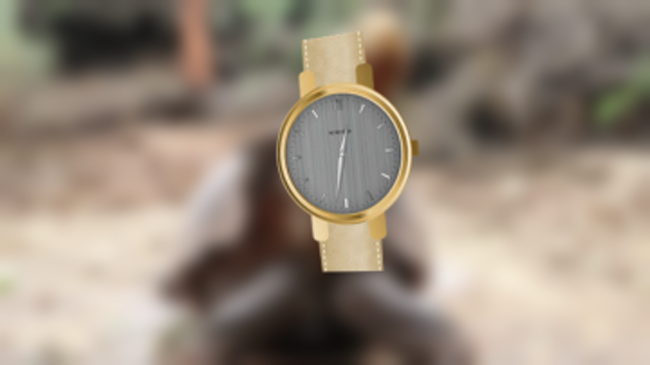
{"hour": 12, "minute": 32}
